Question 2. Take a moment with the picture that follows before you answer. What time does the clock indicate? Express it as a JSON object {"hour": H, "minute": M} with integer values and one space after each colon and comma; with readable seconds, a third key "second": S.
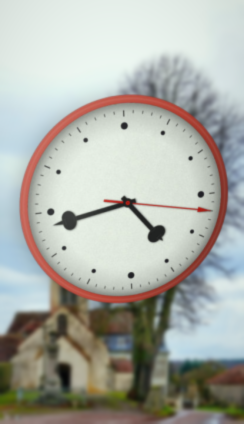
{"hour": 4, "minute": 43, "second": 17}
